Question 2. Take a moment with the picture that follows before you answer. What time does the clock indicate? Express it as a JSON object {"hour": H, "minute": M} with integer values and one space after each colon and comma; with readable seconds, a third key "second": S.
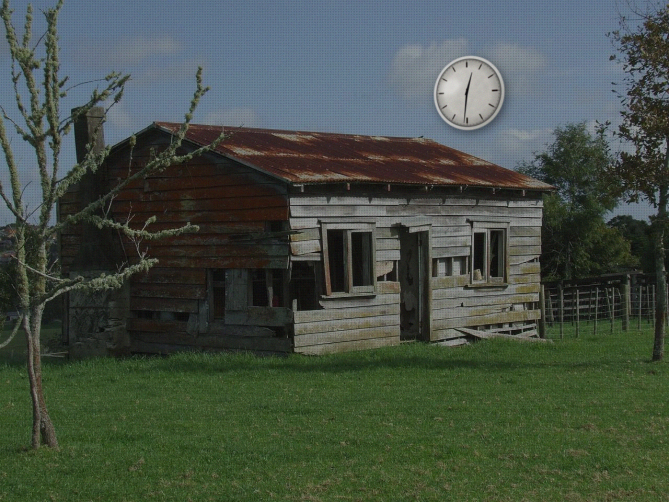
{"hour": 12, "minute": 31}
